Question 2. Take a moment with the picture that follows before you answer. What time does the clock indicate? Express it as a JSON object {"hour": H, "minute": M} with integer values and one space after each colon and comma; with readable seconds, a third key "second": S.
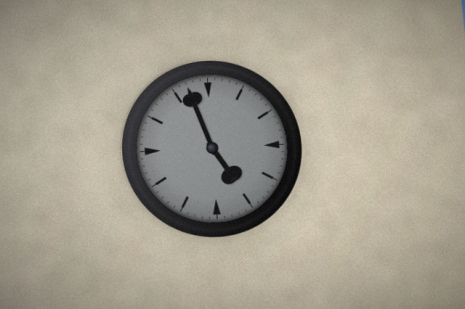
{"hour": 4, "minute": 57}
